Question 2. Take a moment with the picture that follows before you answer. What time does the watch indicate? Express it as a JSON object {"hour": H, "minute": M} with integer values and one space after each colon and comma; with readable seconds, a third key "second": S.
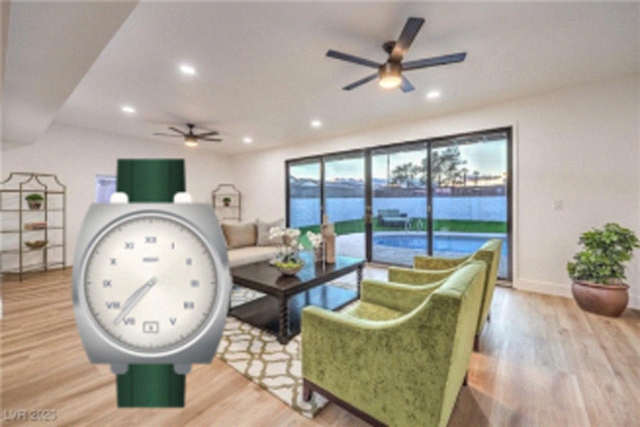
{"hour": 7, "minute": 37}
